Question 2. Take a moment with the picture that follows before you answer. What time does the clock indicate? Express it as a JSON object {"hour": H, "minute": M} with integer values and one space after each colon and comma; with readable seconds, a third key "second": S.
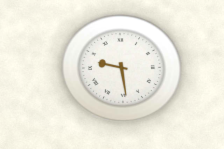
{"hour": 9, "minute": 29}
